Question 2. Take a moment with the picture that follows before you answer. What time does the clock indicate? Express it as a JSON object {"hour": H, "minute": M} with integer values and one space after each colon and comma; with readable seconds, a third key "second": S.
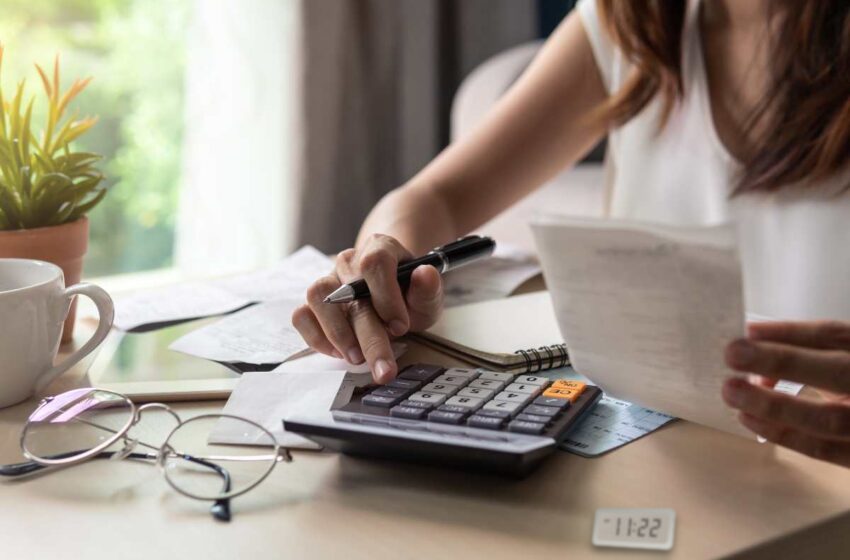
{"hour": 11, "minute": 22}
